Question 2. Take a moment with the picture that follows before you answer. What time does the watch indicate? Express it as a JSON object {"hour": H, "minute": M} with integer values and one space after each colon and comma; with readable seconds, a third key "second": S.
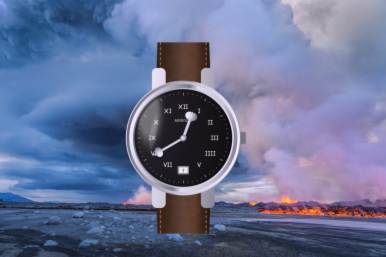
{"hour": 12, "minute": 40}
